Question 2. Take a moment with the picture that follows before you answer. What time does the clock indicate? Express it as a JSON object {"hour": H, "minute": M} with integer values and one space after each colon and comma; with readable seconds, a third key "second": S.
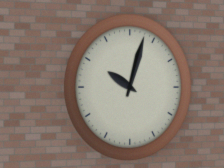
{"hour": 10, "minute": 3}
